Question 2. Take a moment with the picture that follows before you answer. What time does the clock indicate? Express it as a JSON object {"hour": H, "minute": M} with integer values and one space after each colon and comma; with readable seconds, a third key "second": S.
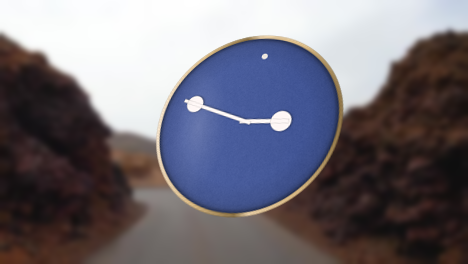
{"hour": 2, "minute": 47}
